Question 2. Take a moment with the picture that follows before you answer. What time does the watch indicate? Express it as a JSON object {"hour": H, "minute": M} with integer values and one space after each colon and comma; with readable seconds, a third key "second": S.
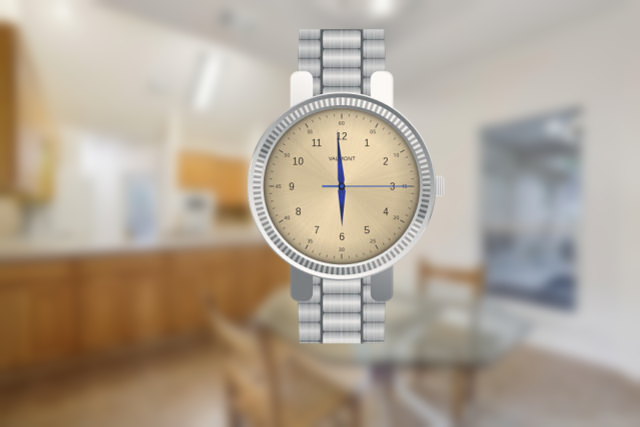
{"hour": 5, "minute": 59, "second": 15}
